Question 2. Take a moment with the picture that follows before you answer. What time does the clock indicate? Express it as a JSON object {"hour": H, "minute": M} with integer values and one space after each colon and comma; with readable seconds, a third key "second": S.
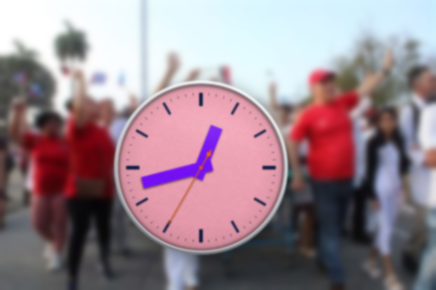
{"hour": 12, "minute": 42, "second": 35}
